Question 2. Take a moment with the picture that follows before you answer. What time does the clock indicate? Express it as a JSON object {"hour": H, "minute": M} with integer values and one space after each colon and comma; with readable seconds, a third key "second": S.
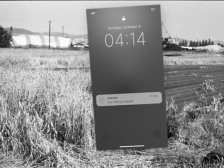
{"hour": 4, "minute": 14}
